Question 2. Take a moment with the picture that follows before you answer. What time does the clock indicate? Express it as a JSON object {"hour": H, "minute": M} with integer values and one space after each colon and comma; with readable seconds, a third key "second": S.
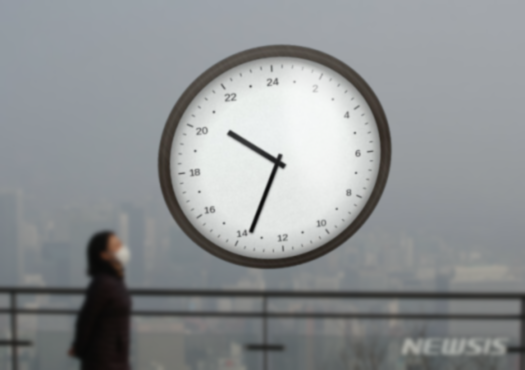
{"hour": 20, "minute": 34}
